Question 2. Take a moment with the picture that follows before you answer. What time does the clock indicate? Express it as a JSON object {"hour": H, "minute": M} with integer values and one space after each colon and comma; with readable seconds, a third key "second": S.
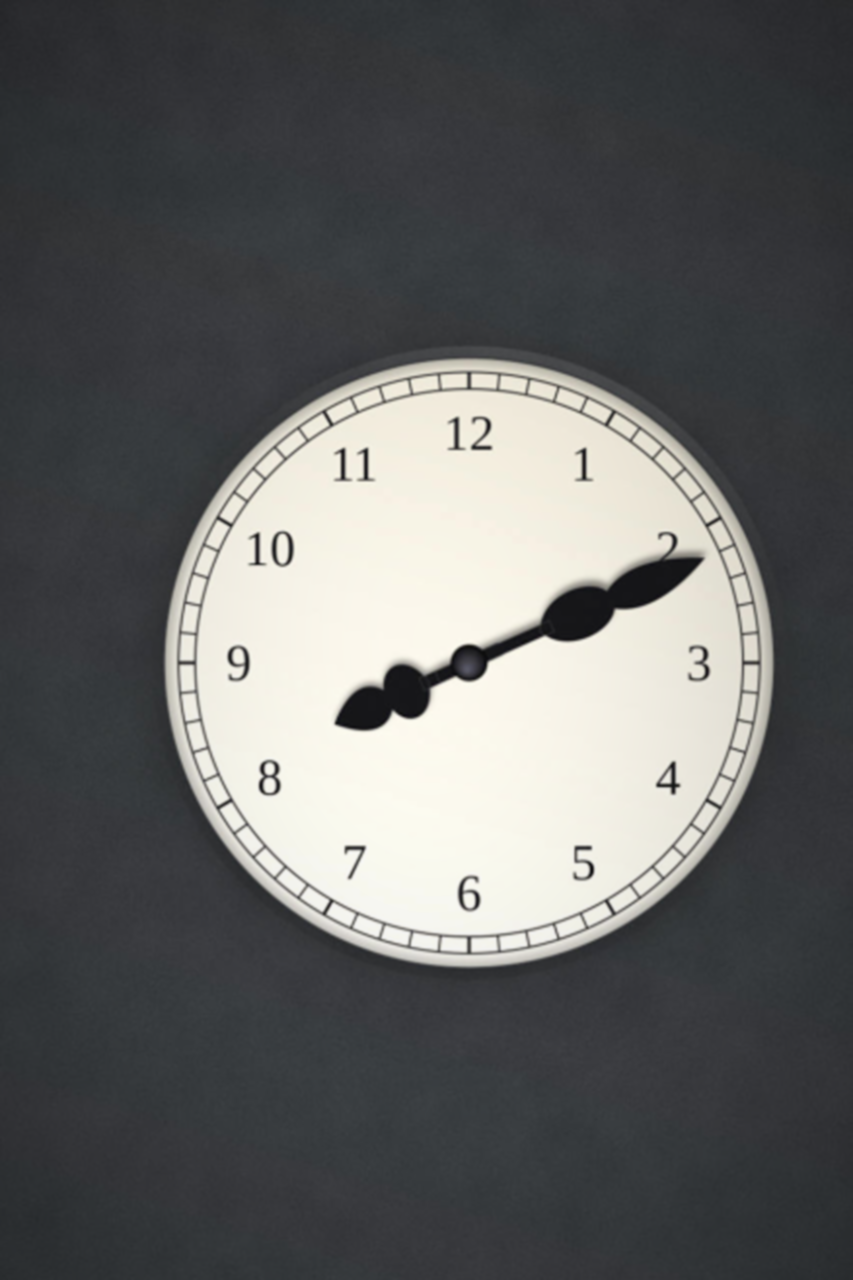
{"hour": 8, "minute": 11}
